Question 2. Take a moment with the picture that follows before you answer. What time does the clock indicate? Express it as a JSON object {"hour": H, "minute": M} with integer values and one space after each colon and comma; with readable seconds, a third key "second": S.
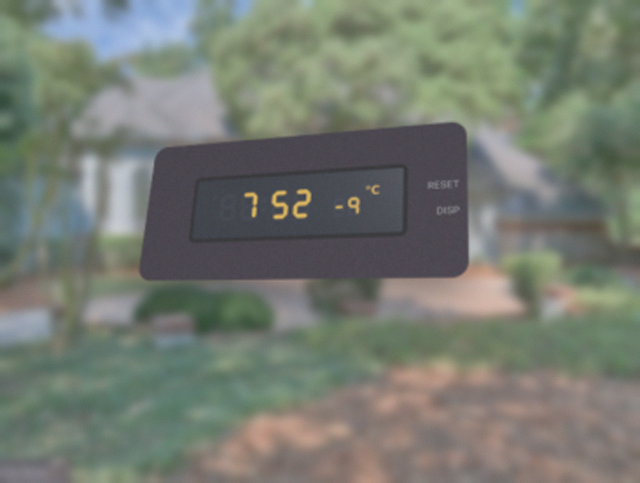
{"hour": 7, "minute": 52}
